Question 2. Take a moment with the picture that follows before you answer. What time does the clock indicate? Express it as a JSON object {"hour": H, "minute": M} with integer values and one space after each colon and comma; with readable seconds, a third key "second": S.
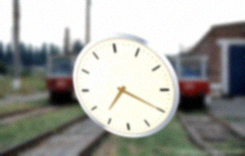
{"hour": 7, "minute": 20}
